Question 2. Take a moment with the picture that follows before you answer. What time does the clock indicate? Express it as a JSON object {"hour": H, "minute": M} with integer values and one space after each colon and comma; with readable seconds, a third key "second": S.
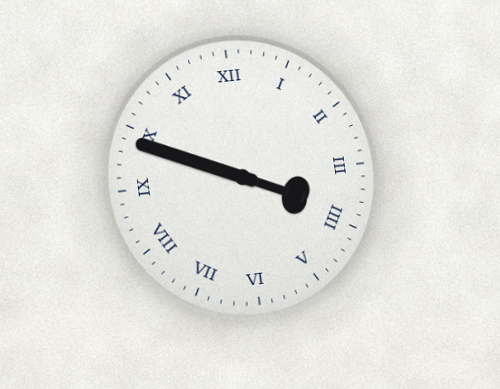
{"hour": 3, "minute": 49}
